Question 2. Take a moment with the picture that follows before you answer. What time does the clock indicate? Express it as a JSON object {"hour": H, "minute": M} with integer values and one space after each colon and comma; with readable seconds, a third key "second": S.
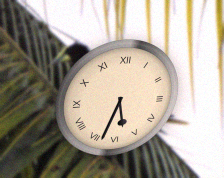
{"hour": 5, "minute": 33}
